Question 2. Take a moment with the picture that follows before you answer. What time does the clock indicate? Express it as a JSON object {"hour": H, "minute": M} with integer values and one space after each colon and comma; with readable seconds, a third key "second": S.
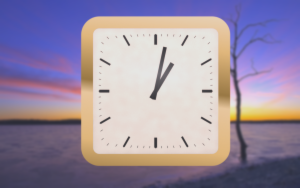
{"hour": 1, "minute": 2}
